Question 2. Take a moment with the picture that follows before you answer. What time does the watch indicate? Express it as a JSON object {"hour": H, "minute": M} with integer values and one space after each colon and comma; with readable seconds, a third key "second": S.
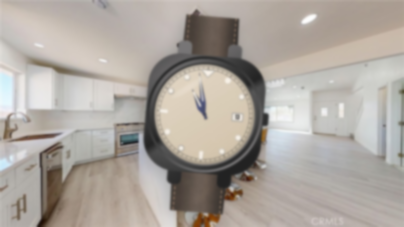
{"hour": 10, "minute": 58}
